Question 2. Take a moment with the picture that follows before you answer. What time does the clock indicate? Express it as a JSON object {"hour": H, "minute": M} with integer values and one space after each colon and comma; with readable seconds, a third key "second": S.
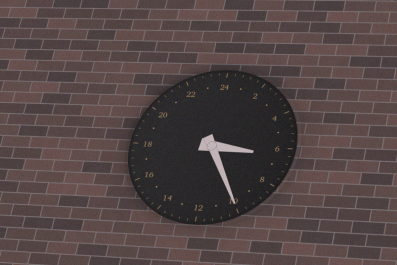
{"hour": 6, "minute": 25}
